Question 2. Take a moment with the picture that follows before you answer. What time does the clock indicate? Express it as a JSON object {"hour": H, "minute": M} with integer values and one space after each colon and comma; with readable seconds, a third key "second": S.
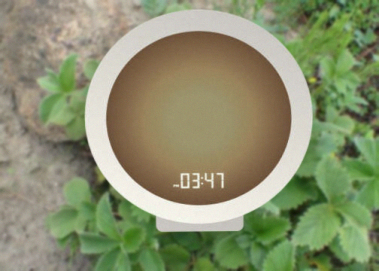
{"hour": 3, "minute": 47}
